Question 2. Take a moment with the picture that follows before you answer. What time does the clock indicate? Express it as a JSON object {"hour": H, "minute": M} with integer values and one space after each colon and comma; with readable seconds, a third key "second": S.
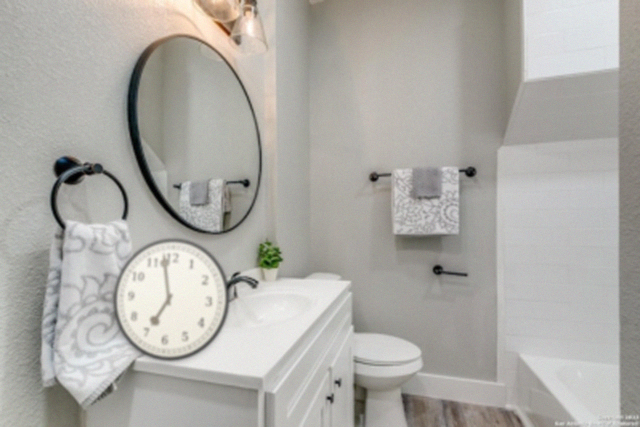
{"hour": 6, "minute": 58}
